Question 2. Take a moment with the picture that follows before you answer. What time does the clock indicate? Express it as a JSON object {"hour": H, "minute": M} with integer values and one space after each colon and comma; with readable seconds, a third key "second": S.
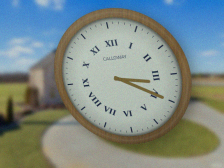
{"hour": 3, "minute": 20}
